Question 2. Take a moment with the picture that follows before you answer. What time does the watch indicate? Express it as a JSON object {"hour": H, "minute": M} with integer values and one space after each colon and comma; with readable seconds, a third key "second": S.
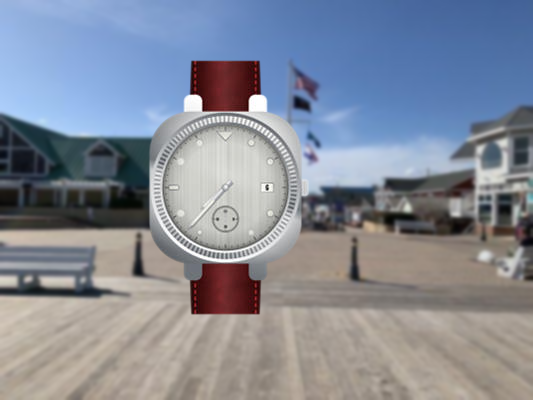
{"hour": 7, "minute": 37}
